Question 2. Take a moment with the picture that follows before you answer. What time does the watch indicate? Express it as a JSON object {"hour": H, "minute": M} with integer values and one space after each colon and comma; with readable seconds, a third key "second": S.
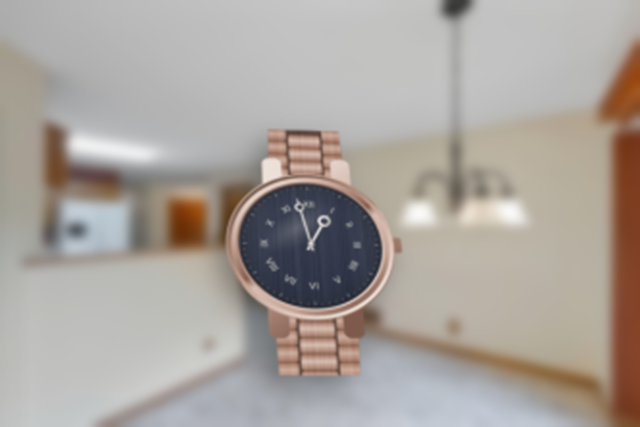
{"hour": 12, "minute": 58}
